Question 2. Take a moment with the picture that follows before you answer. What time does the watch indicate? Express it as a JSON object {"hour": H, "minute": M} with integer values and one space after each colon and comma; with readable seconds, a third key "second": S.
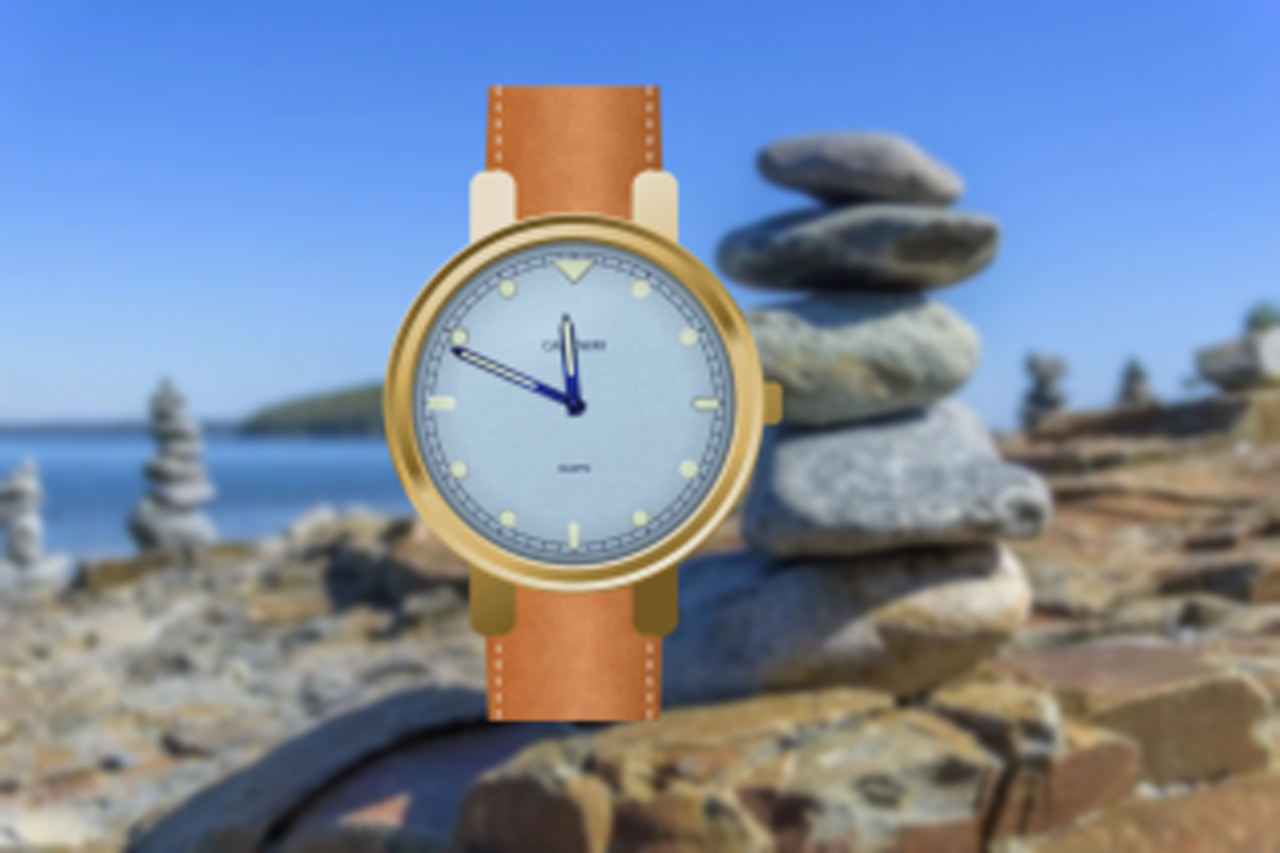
{"hour": 11, "minute": 49}
